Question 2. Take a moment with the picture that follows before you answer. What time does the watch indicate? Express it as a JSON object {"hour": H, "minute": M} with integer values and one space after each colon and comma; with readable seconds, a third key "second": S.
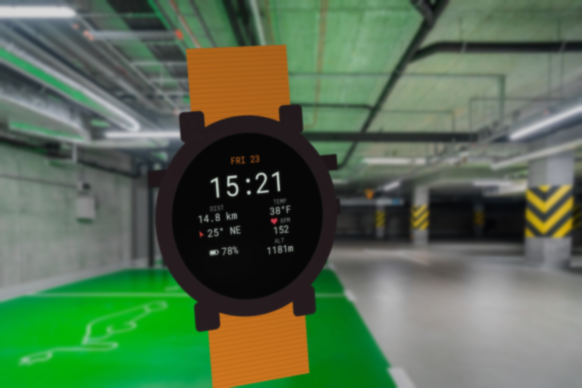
{"hour": 15, "minute": 21}
